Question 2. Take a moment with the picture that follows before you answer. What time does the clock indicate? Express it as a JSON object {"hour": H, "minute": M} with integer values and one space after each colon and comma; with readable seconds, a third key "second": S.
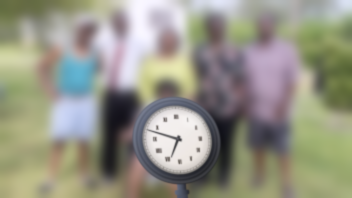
{"hour": 6, "minute": 48}
